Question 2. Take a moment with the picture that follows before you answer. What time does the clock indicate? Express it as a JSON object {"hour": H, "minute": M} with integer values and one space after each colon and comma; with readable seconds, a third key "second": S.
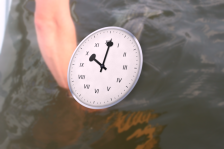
{"hour": 10, "minute": 1}
